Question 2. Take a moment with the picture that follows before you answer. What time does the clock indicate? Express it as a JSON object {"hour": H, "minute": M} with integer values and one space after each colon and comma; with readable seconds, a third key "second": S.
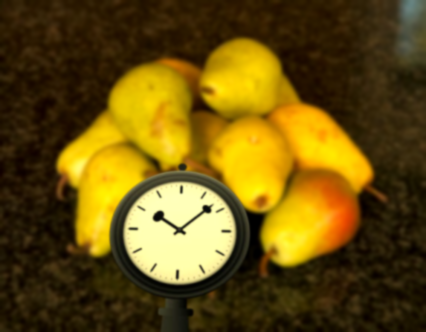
{"hour": 10, "minute": 8}
